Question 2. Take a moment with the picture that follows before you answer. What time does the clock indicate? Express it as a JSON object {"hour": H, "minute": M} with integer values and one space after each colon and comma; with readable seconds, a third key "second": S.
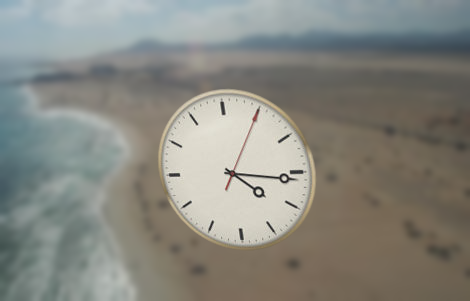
{"hour": 4, "minute": 16, "second": 5}
